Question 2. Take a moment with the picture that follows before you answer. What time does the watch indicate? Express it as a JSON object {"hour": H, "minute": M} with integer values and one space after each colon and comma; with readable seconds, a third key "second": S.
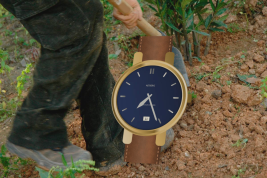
{"hour": 7, "minute": 26}
